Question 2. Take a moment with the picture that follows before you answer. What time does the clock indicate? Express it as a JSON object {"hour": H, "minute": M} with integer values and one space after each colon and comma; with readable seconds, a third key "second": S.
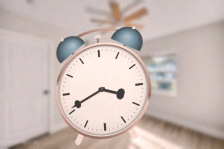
{"hour": 3, "minute": 41}
